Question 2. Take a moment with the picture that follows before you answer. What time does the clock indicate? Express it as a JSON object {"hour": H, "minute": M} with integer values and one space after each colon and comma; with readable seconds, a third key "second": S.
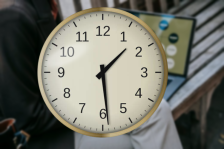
{"hour": 1, "minute": 29}
